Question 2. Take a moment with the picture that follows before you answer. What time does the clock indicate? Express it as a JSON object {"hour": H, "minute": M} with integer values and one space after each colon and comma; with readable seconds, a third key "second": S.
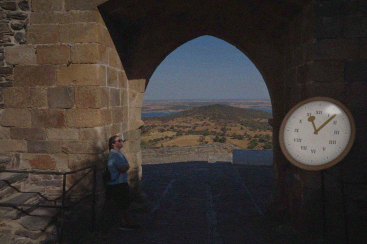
{"hour": 11, "minute": 7}
